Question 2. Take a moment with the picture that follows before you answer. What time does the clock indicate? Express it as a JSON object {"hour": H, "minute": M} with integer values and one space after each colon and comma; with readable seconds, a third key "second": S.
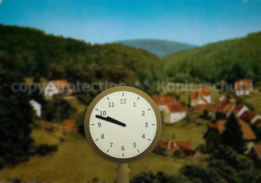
{"hour": 9, "minute": 48}
